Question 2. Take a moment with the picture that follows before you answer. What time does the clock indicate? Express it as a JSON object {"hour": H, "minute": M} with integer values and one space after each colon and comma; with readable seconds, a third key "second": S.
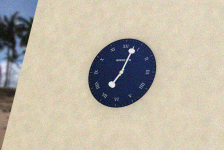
{"hour": 7, "minute": 3}
